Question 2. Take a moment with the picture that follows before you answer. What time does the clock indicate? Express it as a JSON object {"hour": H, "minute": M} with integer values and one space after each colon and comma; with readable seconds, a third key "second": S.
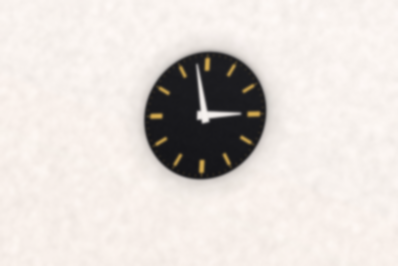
{"hour": 2, "minute": 58}
